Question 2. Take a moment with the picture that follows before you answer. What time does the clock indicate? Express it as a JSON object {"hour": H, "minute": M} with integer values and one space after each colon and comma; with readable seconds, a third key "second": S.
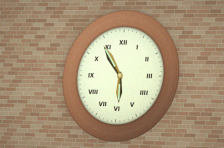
{"hour": 5, "minute": 54}
